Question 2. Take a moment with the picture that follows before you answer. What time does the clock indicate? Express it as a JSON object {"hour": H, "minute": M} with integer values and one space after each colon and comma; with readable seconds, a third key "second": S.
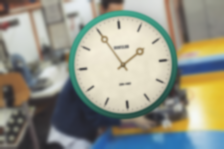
{"hour": 1, "minute": 55}
